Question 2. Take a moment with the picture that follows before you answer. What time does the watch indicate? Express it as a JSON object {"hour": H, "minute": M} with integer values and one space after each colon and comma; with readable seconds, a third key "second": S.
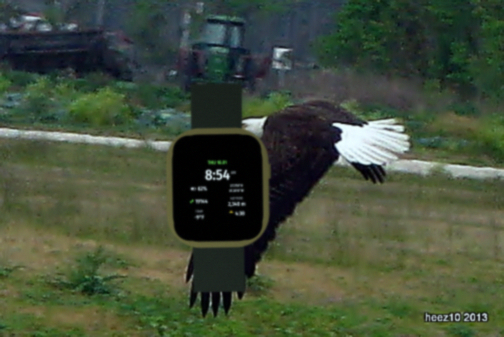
{"hour": 8, "minute": 54}
